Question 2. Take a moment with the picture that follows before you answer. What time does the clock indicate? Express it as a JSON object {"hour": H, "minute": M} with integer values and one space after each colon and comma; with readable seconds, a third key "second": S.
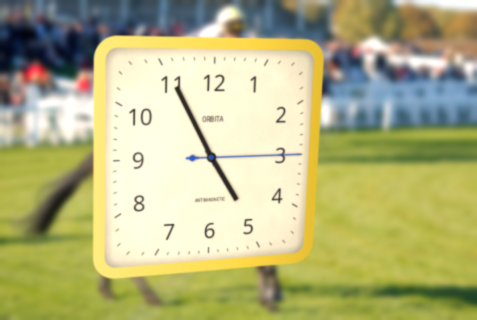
{"hour": 4, "minute": 55, "second": 15}
